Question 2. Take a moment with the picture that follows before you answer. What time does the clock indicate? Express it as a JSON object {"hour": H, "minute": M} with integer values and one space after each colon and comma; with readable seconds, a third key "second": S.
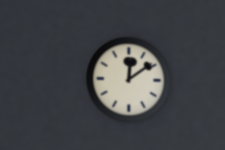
{"hour": 12, "minute": 9}
